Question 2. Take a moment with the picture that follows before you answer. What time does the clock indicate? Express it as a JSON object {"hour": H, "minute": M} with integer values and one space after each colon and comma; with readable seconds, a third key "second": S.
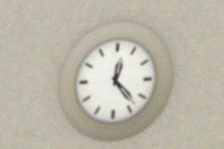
{"hour": 12, "minute": 23}
